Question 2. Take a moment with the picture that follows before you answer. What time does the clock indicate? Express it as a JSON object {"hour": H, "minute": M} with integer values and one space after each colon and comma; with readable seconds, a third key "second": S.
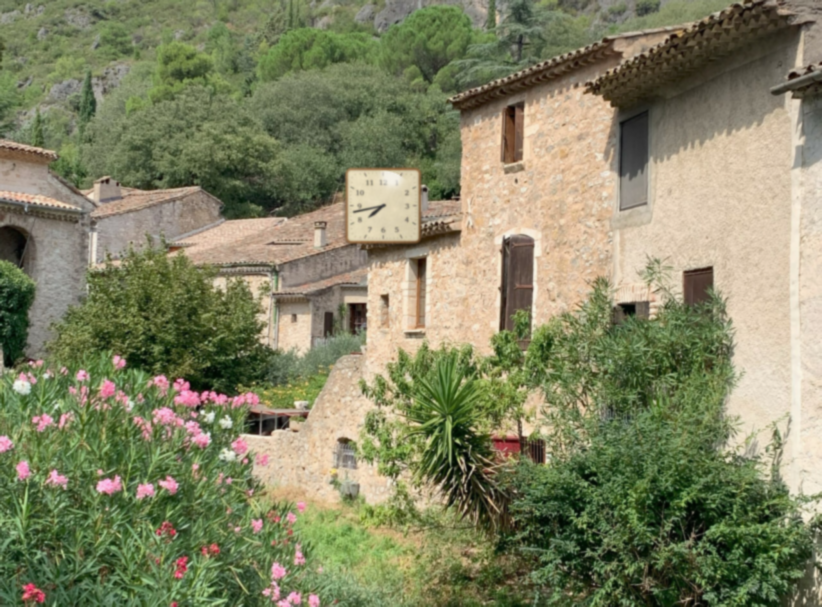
{"hour": 7, "minute": 43}
